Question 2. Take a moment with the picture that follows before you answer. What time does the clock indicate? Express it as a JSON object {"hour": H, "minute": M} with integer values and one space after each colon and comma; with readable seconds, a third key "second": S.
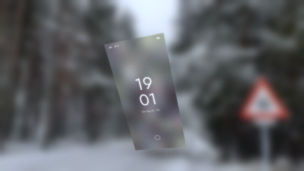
{"hour": 19, "minute": 1}
